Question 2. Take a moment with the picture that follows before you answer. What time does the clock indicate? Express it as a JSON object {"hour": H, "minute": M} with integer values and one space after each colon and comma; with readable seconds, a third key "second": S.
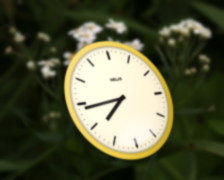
{"hour": 7, "minute": 44}
